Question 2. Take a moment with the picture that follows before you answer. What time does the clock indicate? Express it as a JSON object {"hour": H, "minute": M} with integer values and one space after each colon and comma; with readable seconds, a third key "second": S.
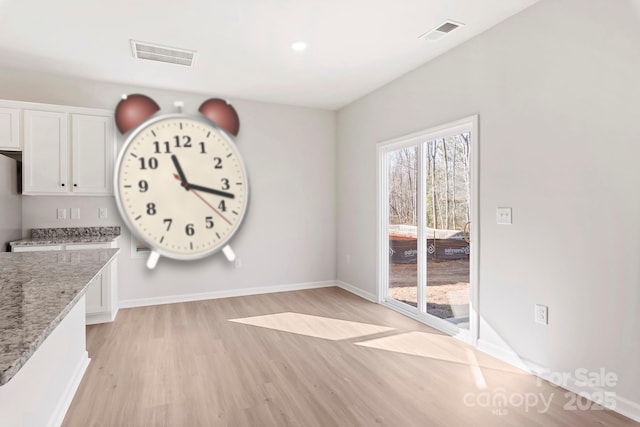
{"hour": 11, "minute": 17, "second": 22}
